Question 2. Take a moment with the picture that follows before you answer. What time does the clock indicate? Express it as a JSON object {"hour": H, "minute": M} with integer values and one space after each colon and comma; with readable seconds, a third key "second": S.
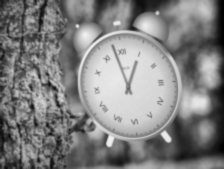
{"hour": 12, "minute": 58}
